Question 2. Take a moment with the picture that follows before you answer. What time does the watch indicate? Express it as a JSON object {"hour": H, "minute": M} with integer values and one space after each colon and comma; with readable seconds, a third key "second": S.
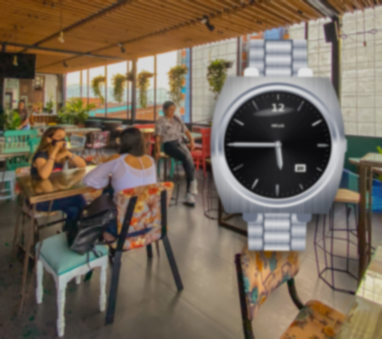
{"hour": 5, "minute": 45}
